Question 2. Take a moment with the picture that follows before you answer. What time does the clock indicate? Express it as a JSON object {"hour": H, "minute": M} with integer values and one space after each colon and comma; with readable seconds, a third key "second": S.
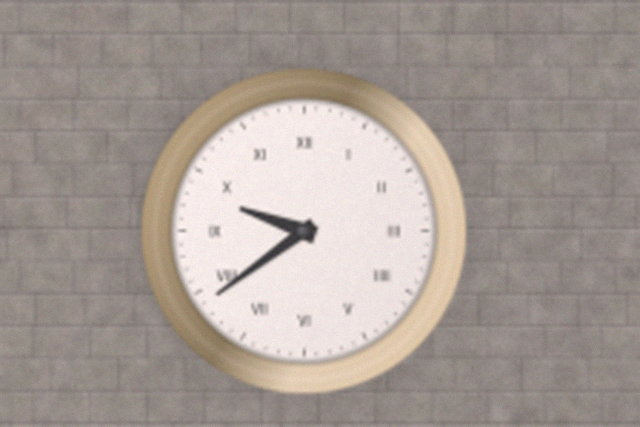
{"hour": 9, "minute": 39}
